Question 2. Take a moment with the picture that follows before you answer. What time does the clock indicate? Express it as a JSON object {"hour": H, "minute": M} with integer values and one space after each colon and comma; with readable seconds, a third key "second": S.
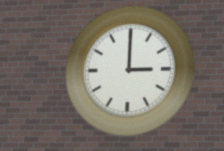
{"hour": 3, "minute": 0}
